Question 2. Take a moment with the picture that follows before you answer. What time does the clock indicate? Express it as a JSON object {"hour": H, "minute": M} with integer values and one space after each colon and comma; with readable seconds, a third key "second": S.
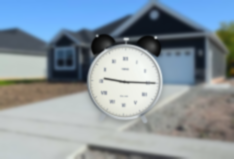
{"hour": 9, "minute": 15}
